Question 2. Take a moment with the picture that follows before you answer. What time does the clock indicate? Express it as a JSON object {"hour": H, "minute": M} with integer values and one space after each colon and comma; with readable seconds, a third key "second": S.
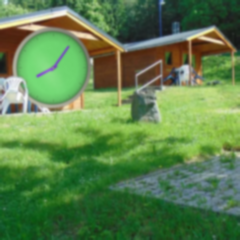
{"hour": 8, "minute": 6}
